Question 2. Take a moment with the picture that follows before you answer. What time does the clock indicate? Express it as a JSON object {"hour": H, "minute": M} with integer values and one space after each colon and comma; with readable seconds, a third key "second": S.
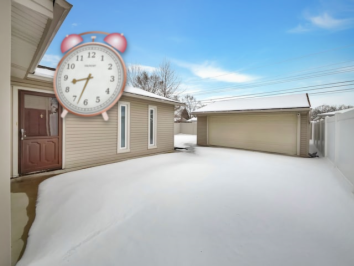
{"hour": 8, "minute": 33}
